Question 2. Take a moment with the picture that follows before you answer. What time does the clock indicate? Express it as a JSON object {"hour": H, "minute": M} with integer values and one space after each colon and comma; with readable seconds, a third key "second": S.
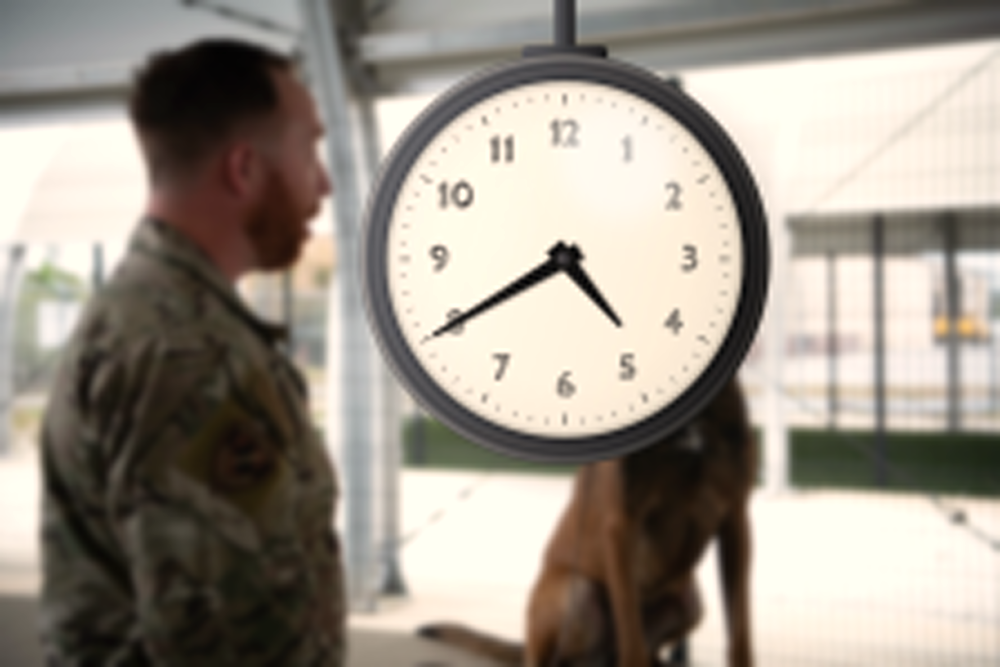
{"hour": 4, "minute": 40}
